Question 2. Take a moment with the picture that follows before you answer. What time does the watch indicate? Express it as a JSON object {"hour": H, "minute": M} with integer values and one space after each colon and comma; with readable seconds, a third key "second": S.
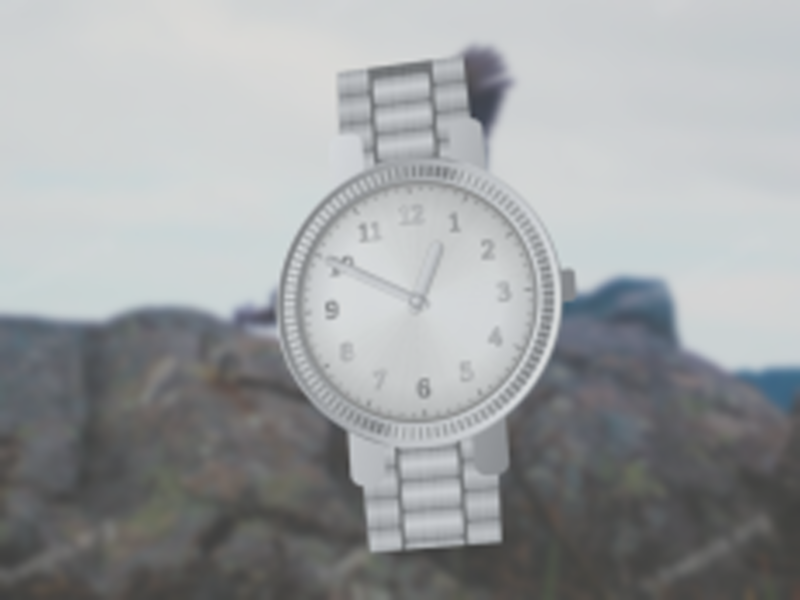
{"hour": 12, "minute": 50}
